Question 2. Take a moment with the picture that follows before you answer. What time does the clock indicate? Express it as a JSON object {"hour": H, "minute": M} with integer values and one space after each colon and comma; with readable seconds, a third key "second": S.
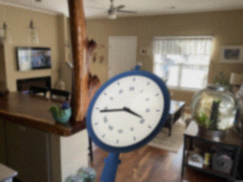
{"hour": 3, "minute": 44}
